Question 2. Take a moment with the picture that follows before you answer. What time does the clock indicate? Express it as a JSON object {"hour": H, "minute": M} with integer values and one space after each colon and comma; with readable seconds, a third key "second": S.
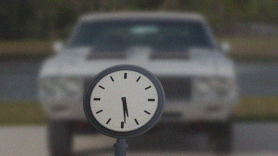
{"hour": 5, "minute": 29}
